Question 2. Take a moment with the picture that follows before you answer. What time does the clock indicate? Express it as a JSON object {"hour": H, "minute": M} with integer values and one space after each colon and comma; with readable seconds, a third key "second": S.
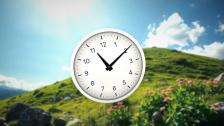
{"hour": 11, "minute": 10}
